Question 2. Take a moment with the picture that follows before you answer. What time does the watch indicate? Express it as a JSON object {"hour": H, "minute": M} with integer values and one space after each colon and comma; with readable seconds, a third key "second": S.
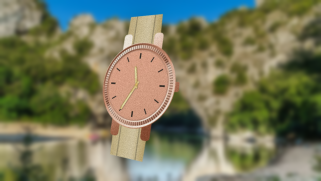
{"hour": 11, "minute": 35}
